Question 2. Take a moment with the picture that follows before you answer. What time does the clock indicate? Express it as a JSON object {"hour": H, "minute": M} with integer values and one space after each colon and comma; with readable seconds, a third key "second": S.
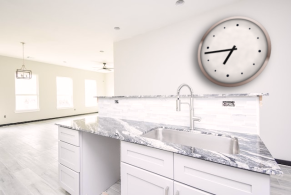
{"hour": 6, "minute": 43}
